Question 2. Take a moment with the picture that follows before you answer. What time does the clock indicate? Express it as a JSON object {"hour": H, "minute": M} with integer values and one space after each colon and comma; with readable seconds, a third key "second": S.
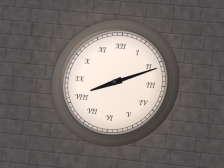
{"hour": 8, "minute": 11}
